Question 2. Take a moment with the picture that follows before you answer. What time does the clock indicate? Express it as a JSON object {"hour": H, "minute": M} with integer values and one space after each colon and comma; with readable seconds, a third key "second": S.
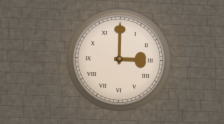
{"hour": 3, "minute": 0}
